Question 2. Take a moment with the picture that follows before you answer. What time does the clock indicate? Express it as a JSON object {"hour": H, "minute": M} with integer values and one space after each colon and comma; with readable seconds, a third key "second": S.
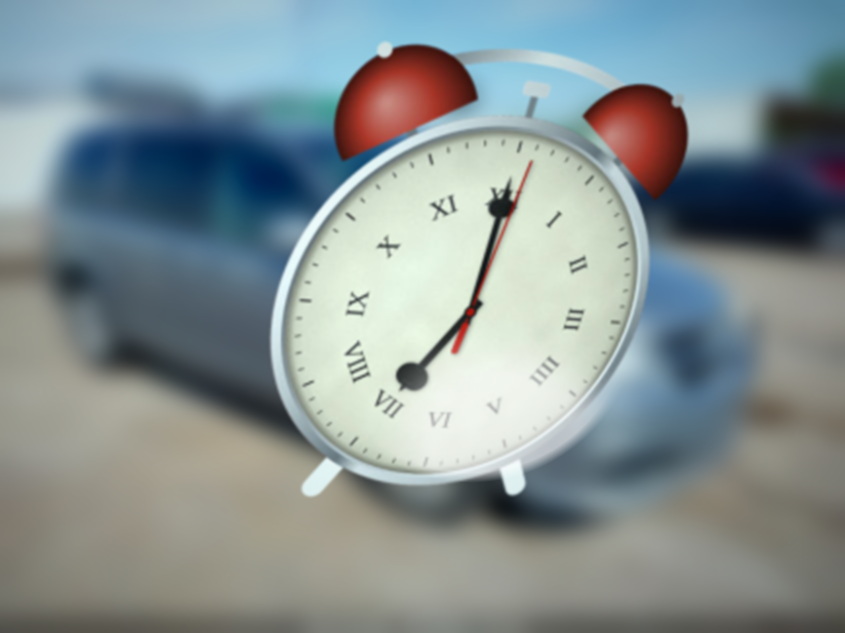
{"hour": 7, "minute": 0, "second": 1}
